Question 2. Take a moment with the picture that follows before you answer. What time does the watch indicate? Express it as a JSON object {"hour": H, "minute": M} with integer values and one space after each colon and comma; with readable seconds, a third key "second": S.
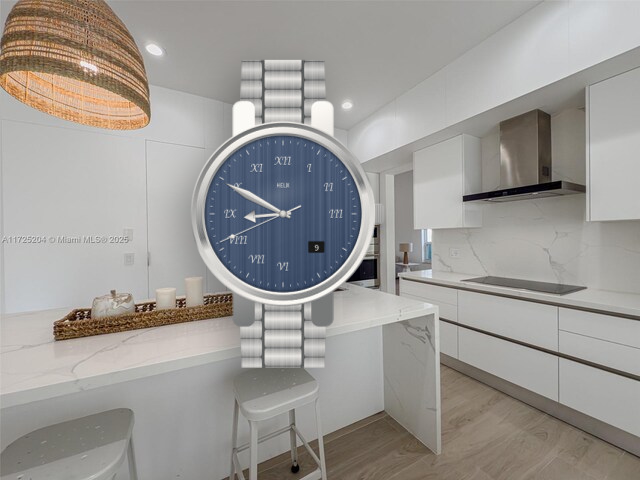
{"hour": 8, "minute": 49, "second": 41}
